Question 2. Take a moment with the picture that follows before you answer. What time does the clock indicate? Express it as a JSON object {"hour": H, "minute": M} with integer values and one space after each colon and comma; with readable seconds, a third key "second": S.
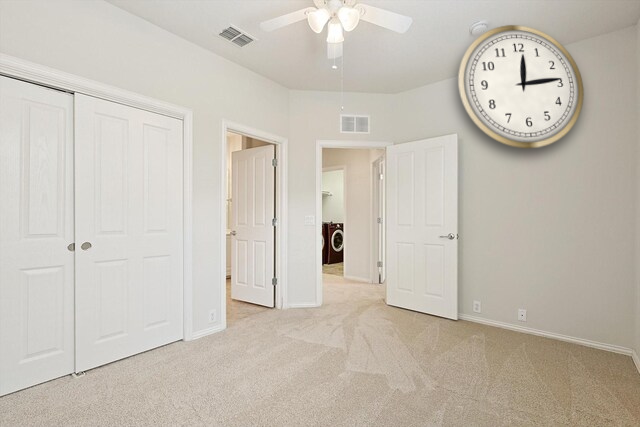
{"hour": 12, "minute": 14}
